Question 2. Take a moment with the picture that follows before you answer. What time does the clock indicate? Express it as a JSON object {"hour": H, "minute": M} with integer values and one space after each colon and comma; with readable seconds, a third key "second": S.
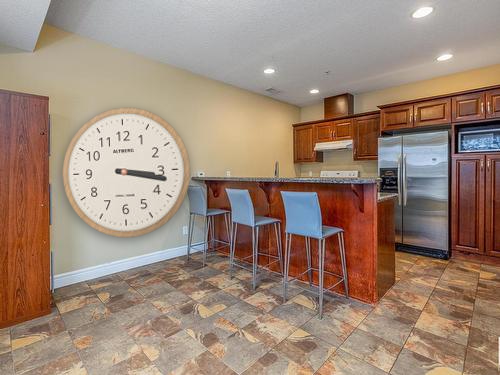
{"hour": 3, "minute": 17}
